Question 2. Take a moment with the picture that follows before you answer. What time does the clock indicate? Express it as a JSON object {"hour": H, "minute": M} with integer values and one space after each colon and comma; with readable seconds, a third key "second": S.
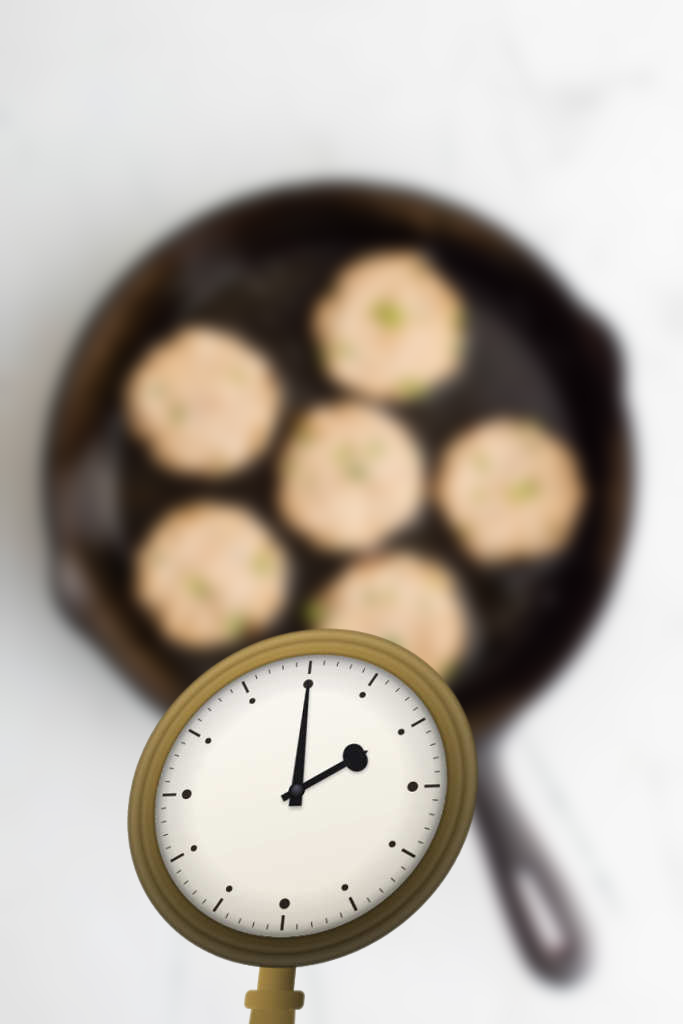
{"hour": 2, "minute": 0}
